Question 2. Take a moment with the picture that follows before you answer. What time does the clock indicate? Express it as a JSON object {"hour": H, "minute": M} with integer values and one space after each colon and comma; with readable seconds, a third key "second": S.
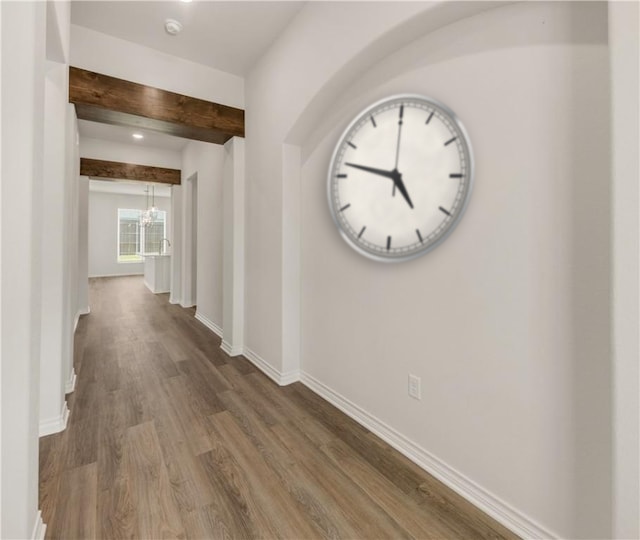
{"hour": 4, "minute": 47, "second": 0}
